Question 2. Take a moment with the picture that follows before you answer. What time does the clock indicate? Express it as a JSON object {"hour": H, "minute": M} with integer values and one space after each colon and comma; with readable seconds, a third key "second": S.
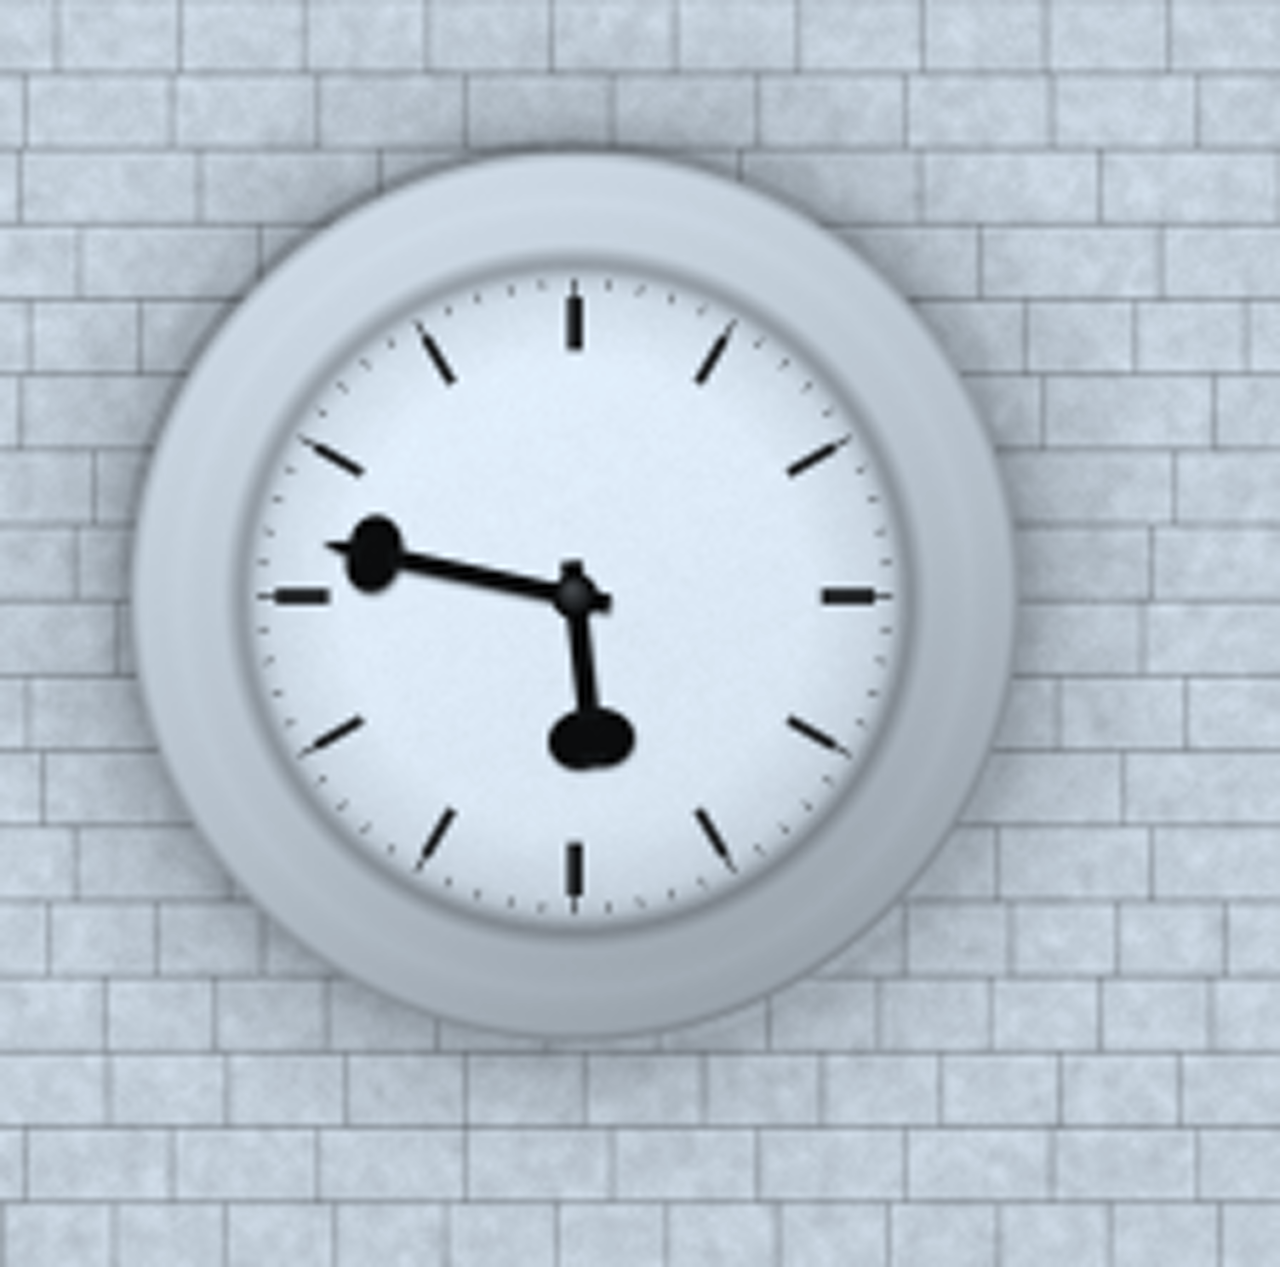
{"hour": 5, "minute": 47}
